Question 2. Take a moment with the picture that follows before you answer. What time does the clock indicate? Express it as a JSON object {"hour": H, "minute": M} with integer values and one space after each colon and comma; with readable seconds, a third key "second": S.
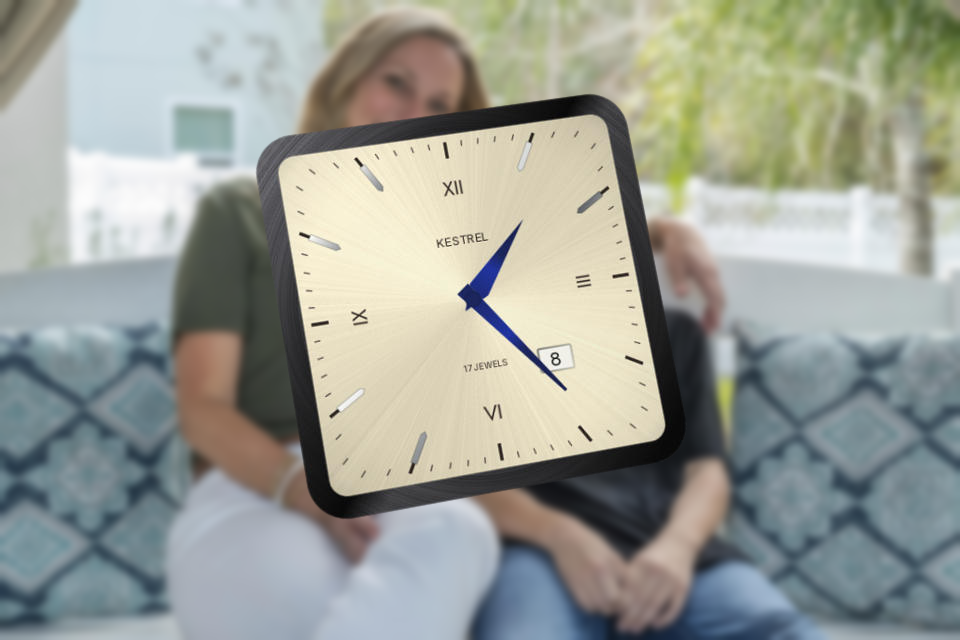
{"hour": 1, "minute": 24}
